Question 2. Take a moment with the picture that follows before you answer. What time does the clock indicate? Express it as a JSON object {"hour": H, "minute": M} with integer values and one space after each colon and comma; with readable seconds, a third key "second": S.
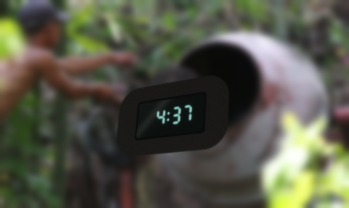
{"hour": 4, "minute": 37}
